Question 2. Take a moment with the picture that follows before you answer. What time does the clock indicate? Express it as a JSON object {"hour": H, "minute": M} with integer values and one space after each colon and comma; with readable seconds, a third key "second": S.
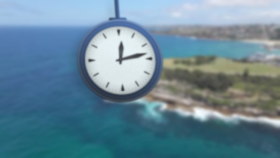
{"hour": 12, "minute": 13}
